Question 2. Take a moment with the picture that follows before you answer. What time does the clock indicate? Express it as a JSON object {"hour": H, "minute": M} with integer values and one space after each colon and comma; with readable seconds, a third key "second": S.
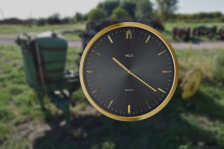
{"hour": 10, "minute": 21}
